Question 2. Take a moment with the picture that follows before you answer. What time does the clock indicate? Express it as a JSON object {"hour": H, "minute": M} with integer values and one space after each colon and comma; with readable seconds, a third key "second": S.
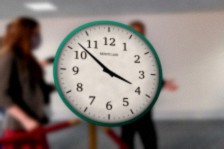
{"hour": 3, "minute": 52}
